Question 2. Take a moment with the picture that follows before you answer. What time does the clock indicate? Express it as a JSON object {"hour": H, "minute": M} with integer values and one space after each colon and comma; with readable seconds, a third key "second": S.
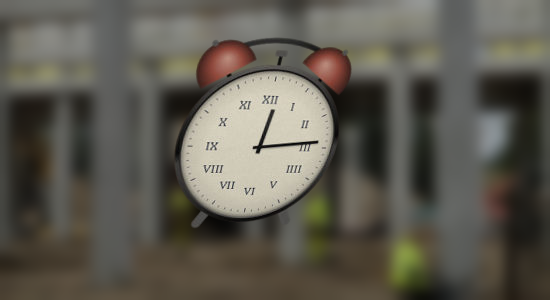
{"hour": 12, "minute": 14}
